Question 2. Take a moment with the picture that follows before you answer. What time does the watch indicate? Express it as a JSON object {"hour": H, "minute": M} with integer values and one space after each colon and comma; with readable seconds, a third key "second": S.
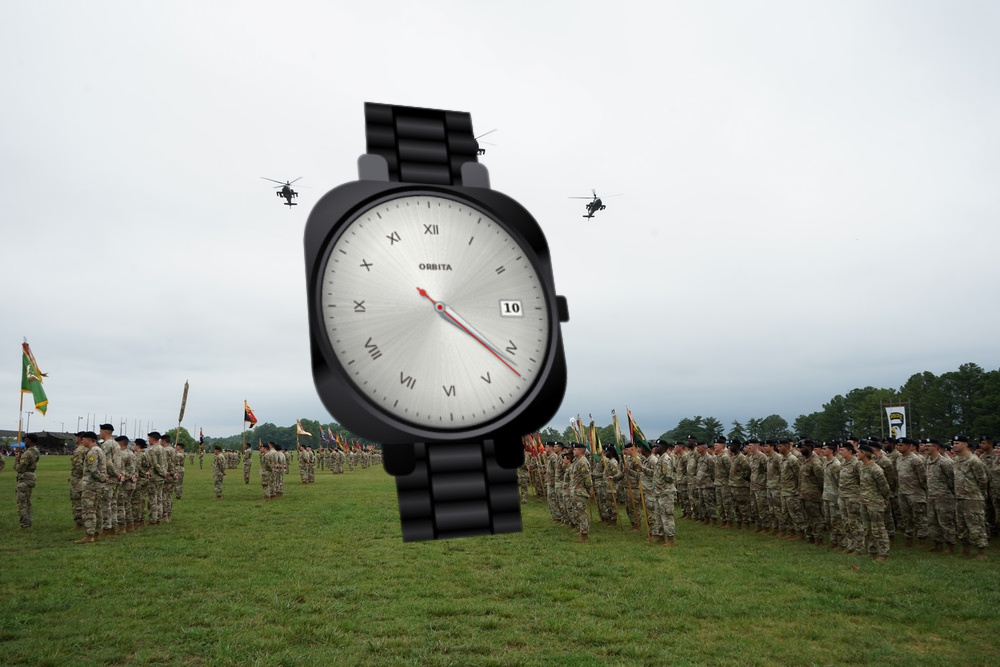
{"hour": 4, "minute": 21, "second": 22}
